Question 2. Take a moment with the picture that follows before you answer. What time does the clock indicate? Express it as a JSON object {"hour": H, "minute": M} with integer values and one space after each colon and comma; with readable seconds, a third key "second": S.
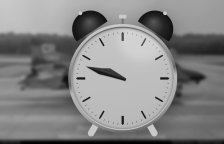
{"hour": 9, "minute": 48}
